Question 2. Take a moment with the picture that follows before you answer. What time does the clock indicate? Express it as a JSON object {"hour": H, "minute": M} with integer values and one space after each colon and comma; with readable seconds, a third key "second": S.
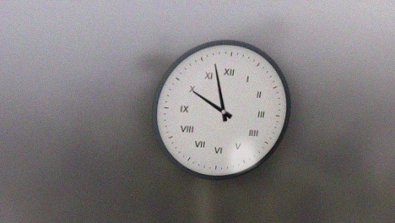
{"hour": 9, "minute": 57}
